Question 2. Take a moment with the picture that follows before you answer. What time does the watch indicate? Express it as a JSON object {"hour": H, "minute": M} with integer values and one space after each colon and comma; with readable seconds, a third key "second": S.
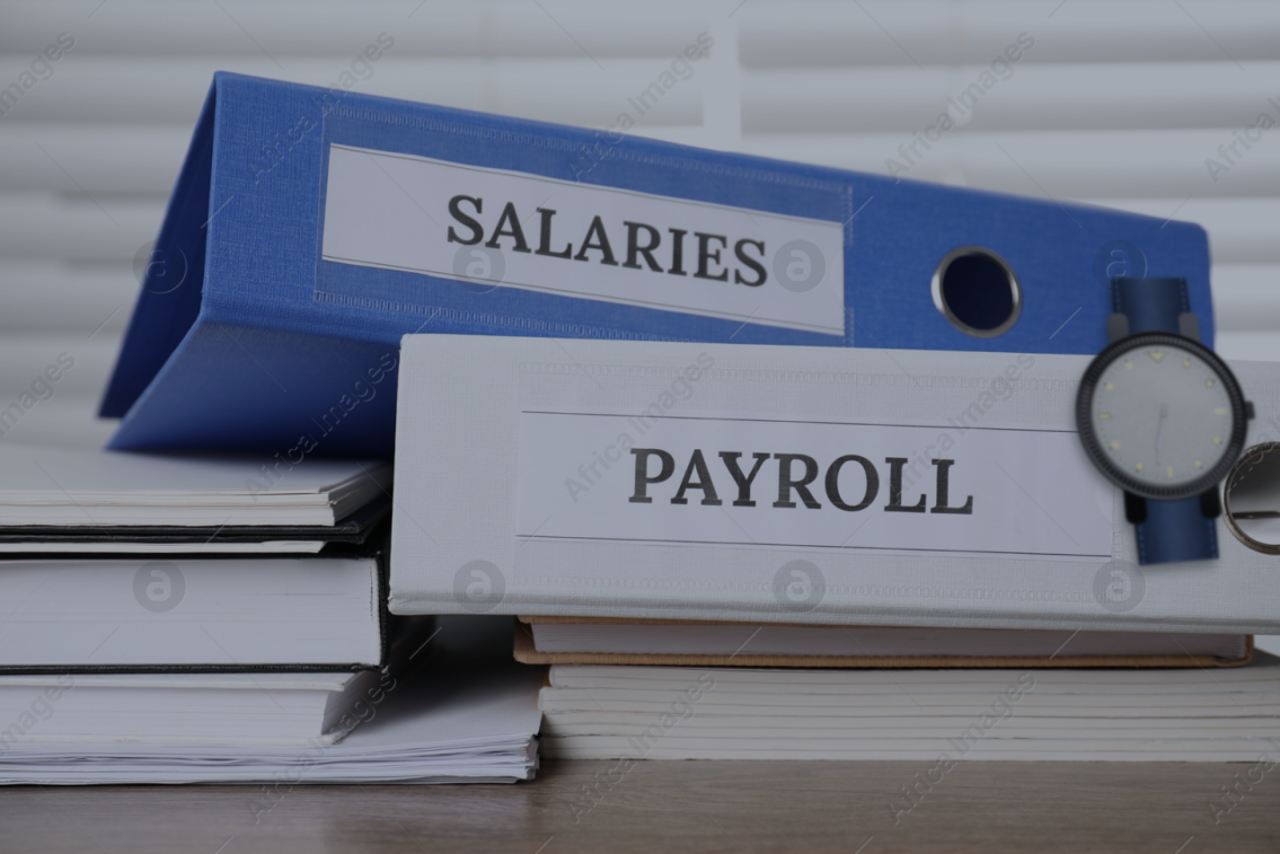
{"hour": 6, "minute": 32}
